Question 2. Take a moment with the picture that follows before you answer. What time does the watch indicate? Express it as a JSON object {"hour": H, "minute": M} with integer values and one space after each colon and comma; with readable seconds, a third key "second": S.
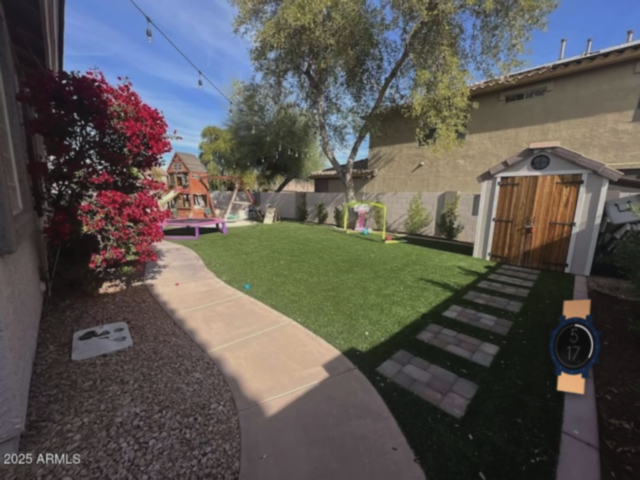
{"hour": 5, "minute": 17}
